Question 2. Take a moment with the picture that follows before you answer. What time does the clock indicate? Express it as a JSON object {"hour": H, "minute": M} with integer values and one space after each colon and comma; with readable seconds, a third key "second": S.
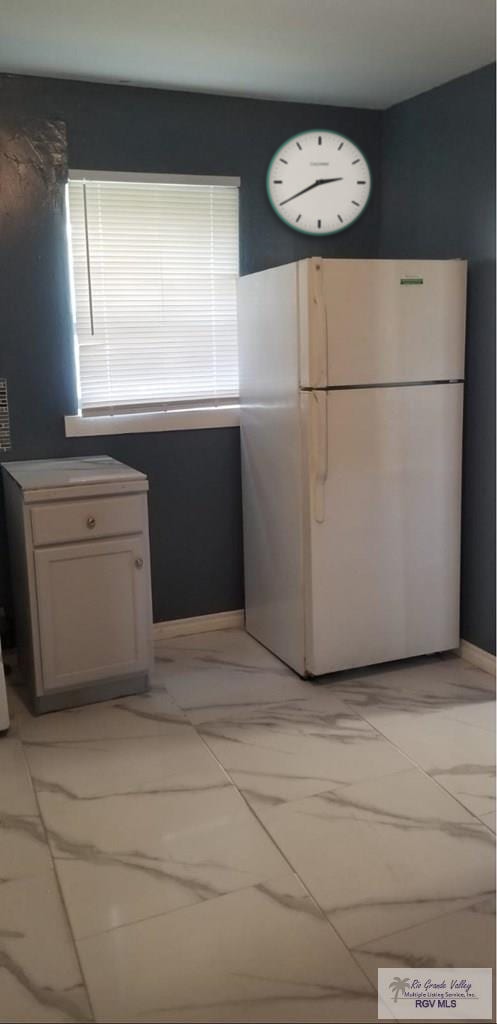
{"hour": 2, "minute": 40}
